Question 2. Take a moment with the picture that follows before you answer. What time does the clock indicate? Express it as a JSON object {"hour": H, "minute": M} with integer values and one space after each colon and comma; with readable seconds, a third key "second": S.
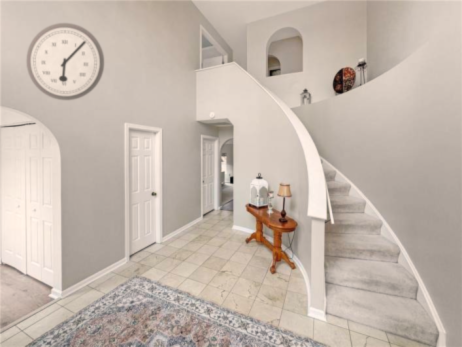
{"hour": 6, "minute": 7}
